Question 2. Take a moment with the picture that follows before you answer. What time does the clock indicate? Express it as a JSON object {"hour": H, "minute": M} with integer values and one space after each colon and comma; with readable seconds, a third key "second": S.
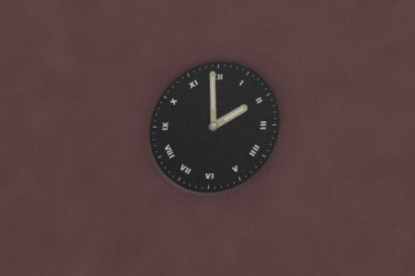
{"hour": 1, "minute": 59}
